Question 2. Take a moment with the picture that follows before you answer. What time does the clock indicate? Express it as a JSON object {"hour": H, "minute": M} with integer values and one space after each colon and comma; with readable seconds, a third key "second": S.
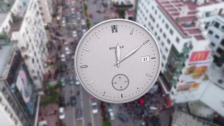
{"hour": 12, "minute": 10}
